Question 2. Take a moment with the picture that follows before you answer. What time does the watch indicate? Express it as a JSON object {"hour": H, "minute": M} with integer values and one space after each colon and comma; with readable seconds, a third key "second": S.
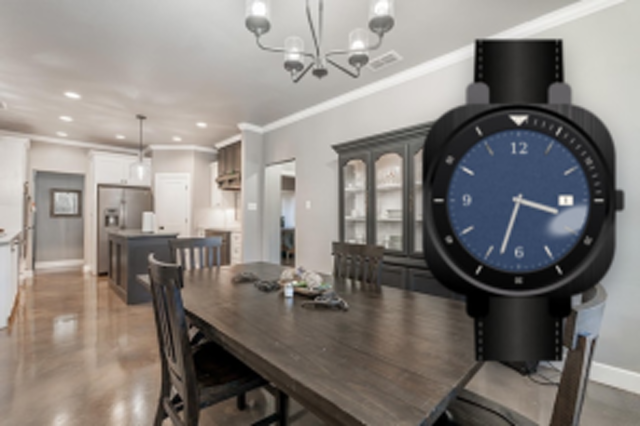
{"hour": 3, "minute": 33}
